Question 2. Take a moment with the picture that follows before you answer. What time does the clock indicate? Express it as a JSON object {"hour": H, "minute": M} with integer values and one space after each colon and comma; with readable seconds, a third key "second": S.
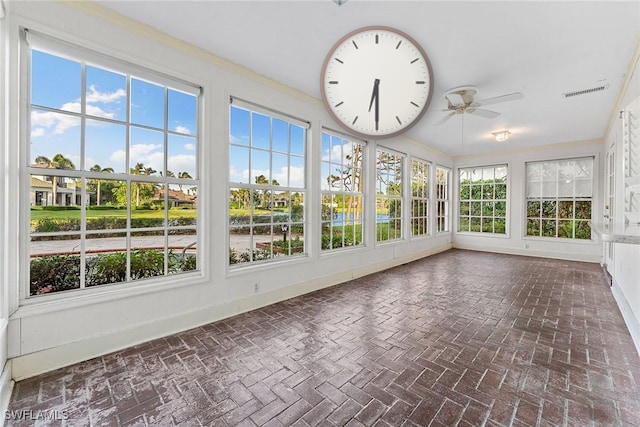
{"hour": 6, "minute": 30}
